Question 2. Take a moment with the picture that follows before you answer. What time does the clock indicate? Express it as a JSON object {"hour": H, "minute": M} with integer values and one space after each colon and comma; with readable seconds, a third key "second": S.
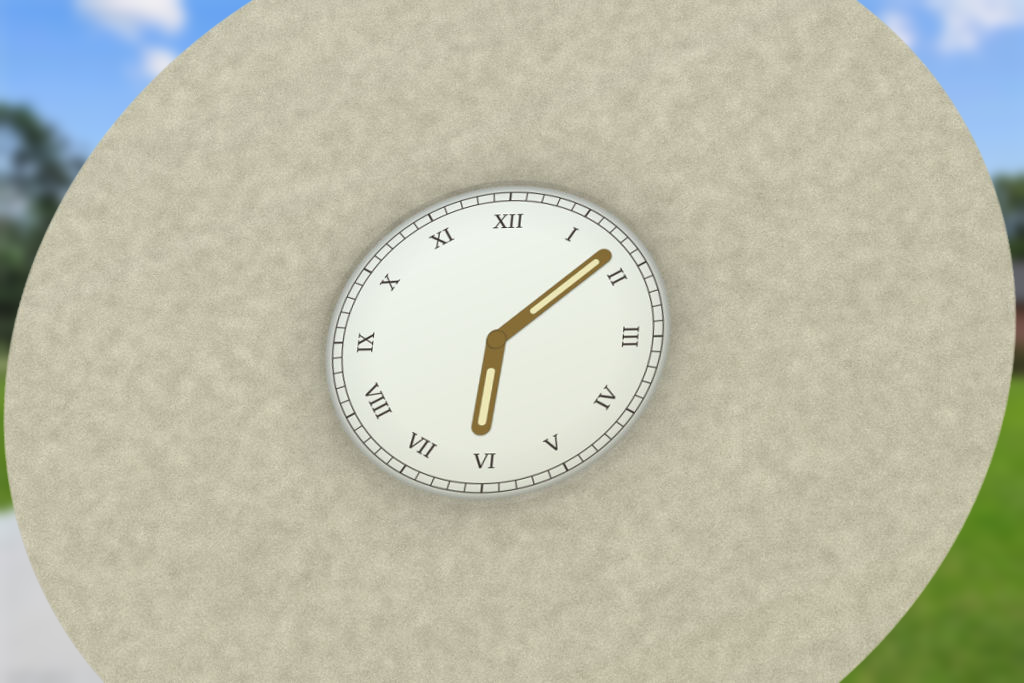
{"hour": 6, "minute": 8}
